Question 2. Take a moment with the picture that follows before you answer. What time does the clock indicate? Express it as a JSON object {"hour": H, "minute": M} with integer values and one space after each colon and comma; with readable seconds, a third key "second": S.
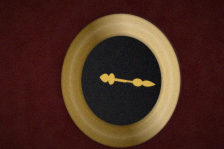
{"hour": 9, "minute": 16}
